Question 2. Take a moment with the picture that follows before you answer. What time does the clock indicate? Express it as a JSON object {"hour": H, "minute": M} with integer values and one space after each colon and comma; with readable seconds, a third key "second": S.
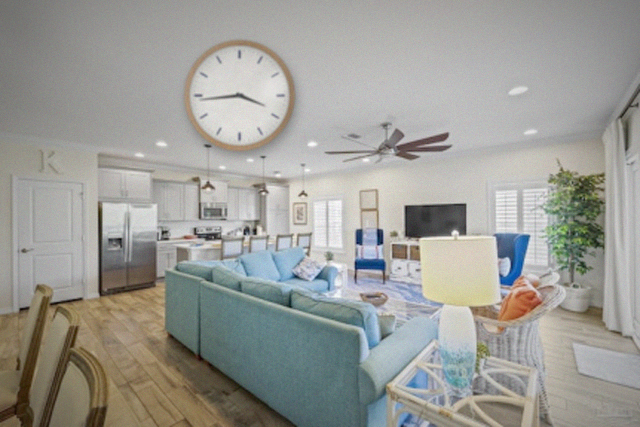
{"hour": 3, "minute": 44}
